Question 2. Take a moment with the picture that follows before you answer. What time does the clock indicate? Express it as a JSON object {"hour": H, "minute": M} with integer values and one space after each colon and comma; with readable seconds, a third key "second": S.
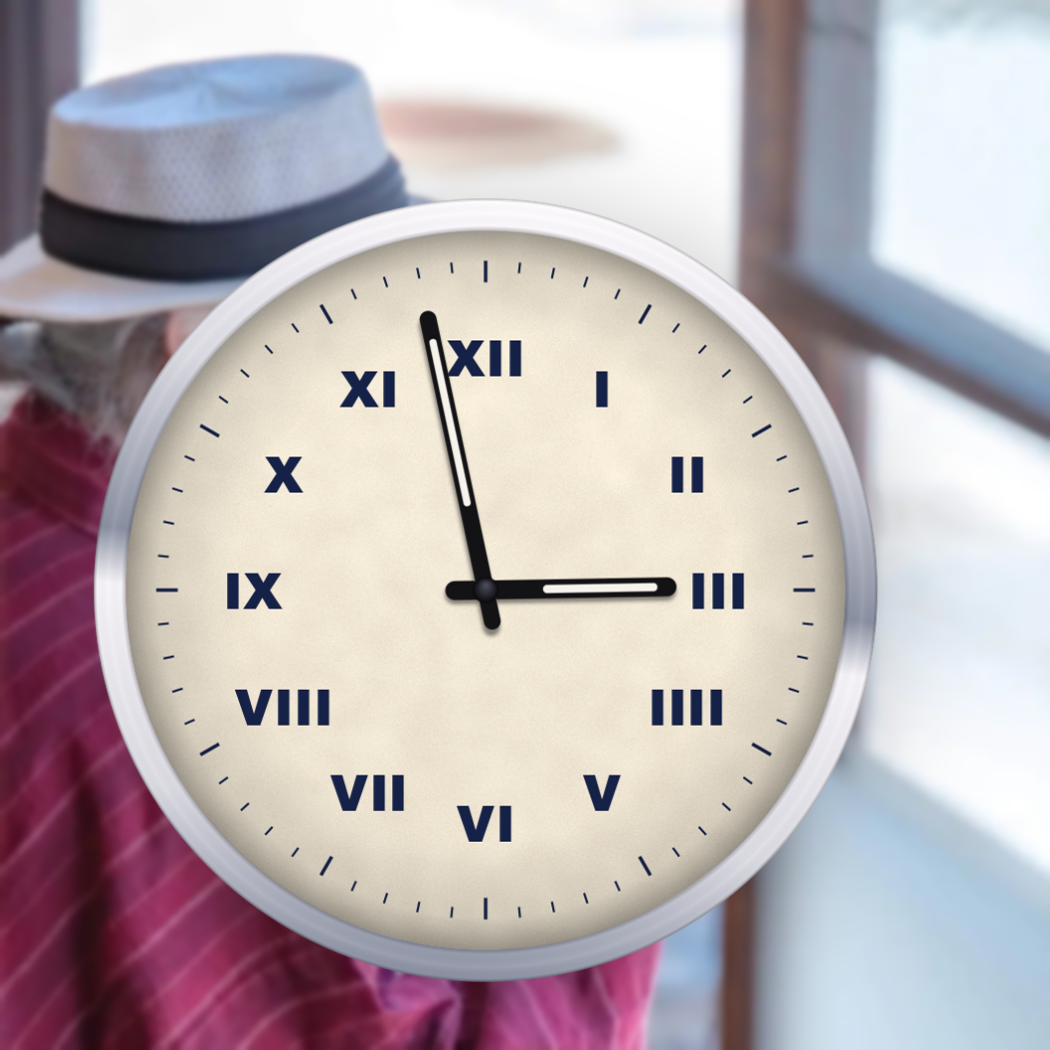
{"hour": 2, "minute": 58}
